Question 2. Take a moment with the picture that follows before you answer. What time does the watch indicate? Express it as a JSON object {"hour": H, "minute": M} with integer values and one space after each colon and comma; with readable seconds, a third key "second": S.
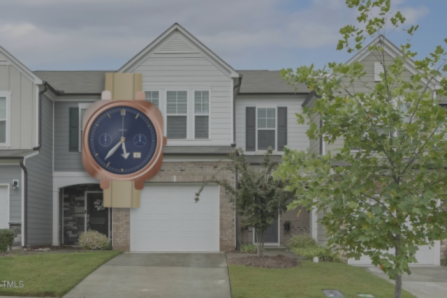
{"hour": 5, "minute": 37}
